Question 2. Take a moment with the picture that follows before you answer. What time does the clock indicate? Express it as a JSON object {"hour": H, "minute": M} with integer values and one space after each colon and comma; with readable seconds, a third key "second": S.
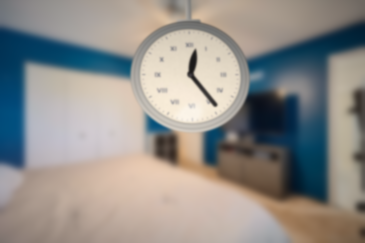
{"hour": 12, "minute": 24}
